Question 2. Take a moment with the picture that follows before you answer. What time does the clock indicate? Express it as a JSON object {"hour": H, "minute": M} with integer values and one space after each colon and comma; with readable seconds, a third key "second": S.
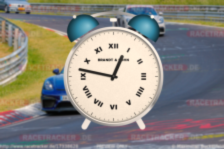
{"hour": 12, "minute": 47}
